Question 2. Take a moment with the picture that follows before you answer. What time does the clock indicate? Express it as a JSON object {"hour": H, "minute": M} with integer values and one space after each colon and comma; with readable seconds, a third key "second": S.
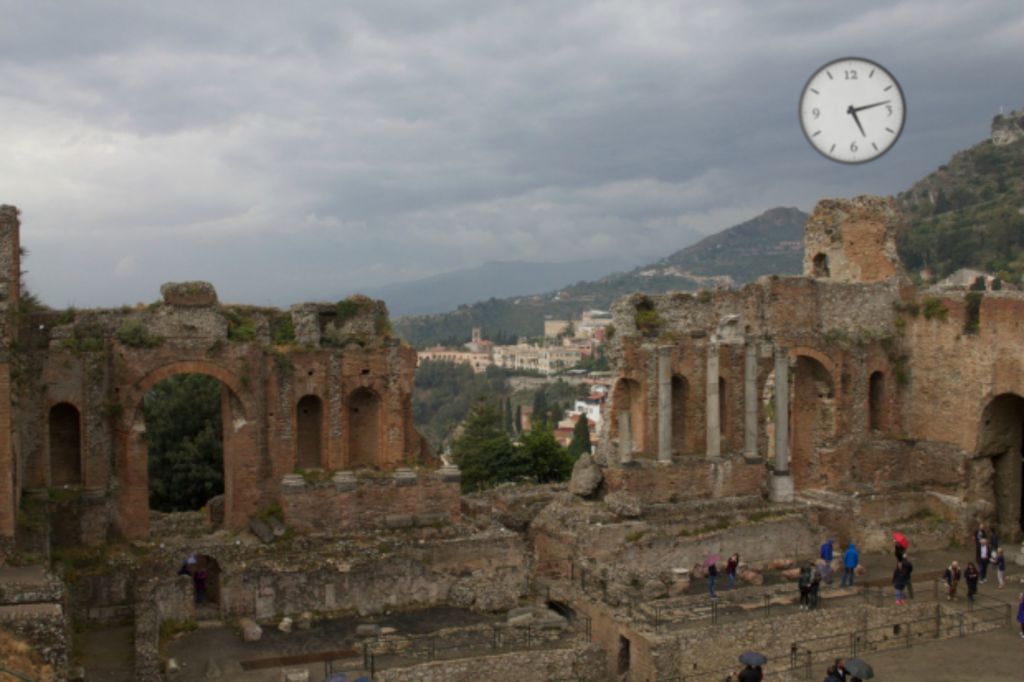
{"hour": 5, "minute": 13}
